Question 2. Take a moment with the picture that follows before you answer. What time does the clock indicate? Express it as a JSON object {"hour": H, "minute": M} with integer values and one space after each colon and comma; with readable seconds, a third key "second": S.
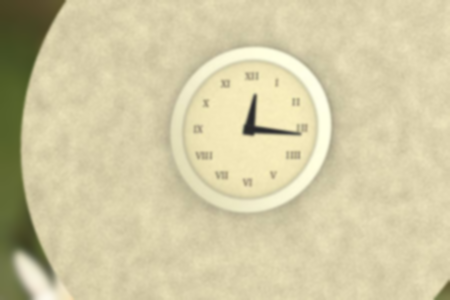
{"hour": 12, "minute": 16}
